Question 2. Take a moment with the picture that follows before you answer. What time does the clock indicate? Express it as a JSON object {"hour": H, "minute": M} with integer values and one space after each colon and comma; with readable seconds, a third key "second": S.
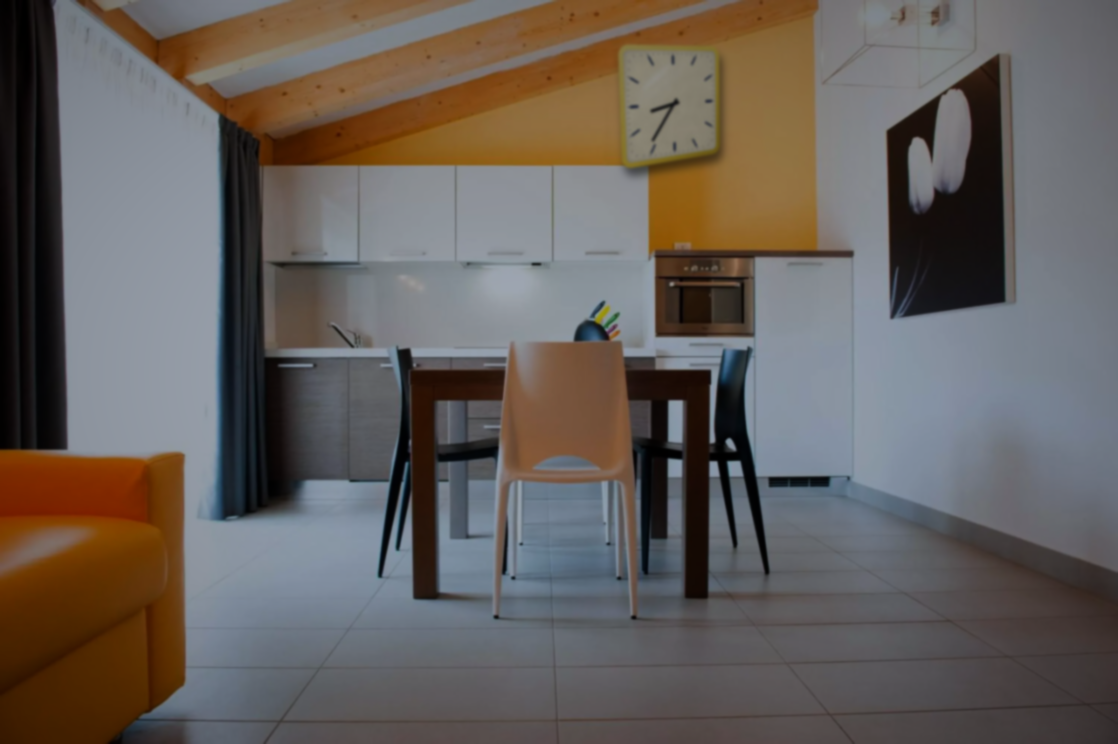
{"hour": 8, "minute": 36}
